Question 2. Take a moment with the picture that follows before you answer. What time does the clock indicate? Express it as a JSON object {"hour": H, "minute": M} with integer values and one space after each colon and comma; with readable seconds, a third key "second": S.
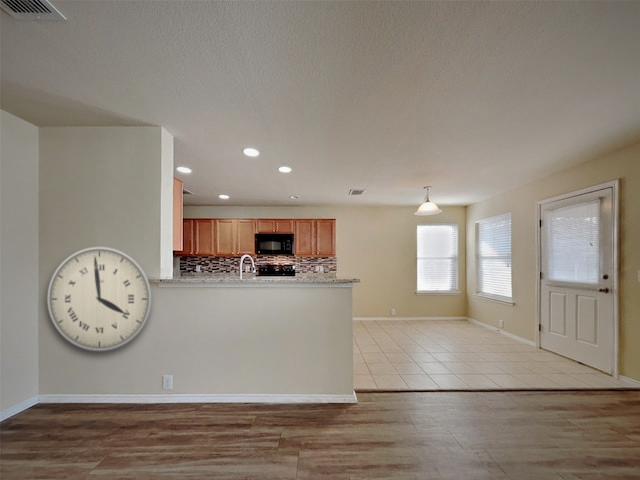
{"hour": 3, "minute": 59}
